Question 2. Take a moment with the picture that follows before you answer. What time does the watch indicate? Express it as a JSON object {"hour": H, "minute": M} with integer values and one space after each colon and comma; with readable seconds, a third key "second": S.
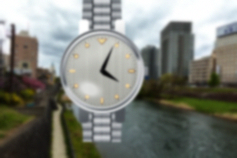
{"hour": 4, "minute": 4}
